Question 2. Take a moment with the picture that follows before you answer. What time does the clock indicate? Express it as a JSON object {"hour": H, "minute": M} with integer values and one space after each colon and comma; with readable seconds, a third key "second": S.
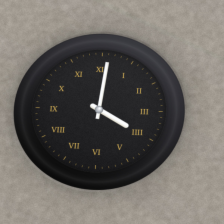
{"hour": 4, "minute": 1}
